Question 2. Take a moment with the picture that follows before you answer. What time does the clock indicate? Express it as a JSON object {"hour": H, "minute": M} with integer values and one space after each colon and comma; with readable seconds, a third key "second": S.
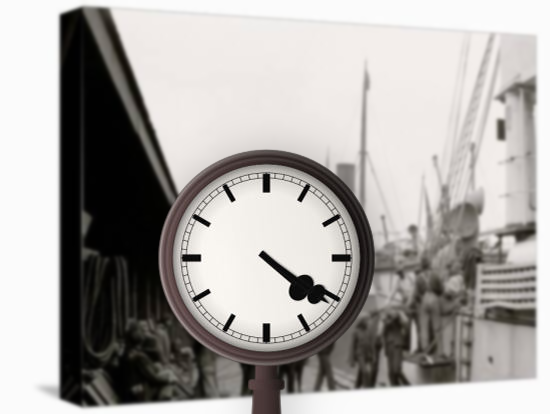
{"hour": 4, "minute": 21}
